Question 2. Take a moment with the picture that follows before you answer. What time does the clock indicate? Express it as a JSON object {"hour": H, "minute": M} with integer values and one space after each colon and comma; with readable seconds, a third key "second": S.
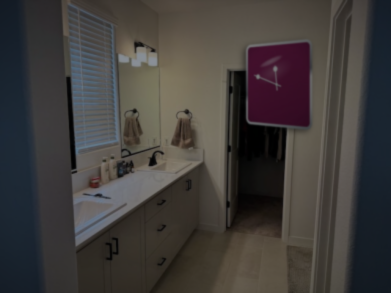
{"hour": 11, "minute": 48}
